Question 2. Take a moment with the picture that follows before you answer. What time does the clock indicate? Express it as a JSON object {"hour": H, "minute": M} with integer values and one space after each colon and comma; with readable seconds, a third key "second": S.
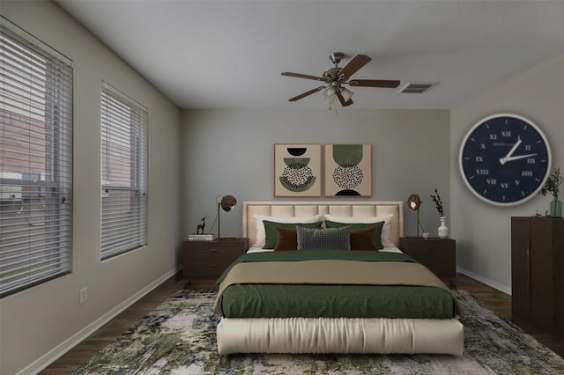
{"hour": 1, "minute": 13}
